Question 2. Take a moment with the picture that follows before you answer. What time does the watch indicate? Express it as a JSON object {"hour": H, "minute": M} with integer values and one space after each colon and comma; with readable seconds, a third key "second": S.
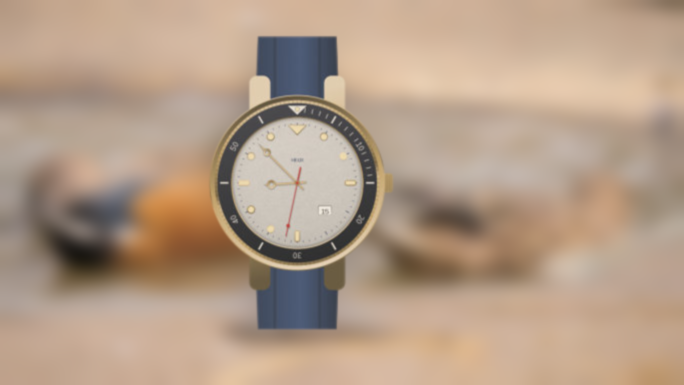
{"hour": 8, "minute": 52, "second": 32}
